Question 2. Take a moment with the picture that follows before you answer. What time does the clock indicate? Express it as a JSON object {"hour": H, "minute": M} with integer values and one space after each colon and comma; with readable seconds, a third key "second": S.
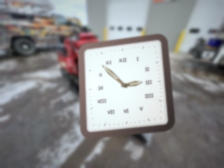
{"hour": 2, "minute": 53}
